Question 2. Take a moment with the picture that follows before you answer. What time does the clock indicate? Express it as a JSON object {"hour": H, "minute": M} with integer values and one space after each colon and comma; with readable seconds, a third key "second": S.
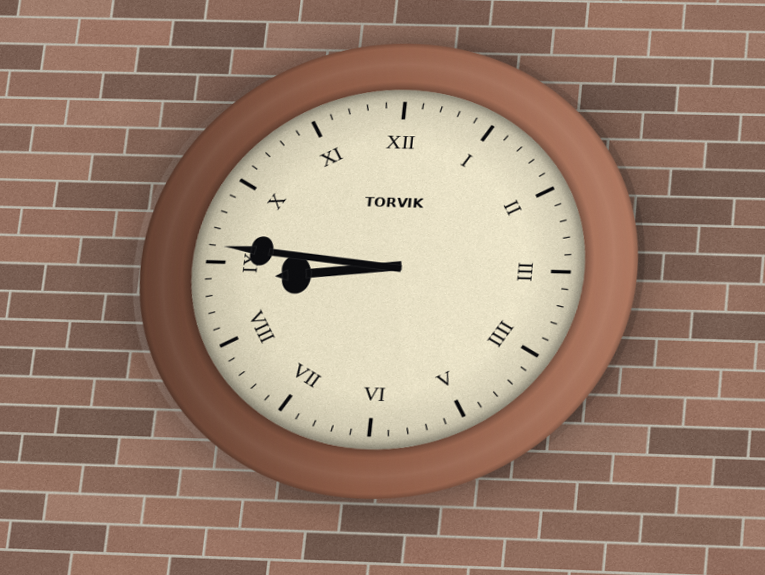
{"hour": 8, "minute": 46}
